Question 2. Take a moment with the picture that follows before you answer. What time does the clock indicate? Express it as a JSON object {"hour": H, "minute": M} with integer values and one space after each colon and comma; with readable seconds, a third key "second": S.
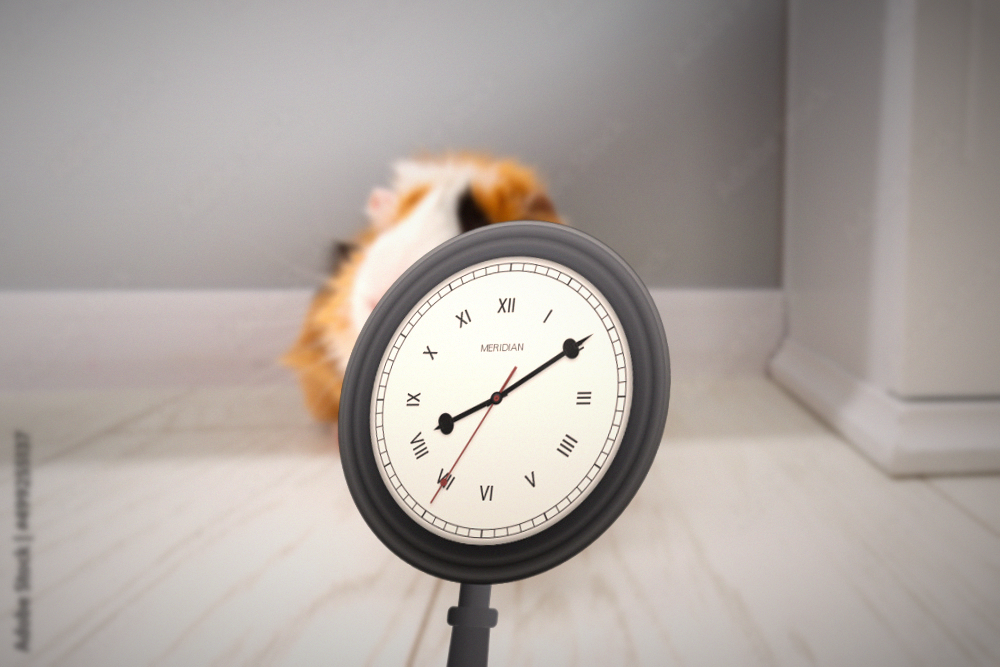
{"hour": 8, "minute": 9, "second": 35}
